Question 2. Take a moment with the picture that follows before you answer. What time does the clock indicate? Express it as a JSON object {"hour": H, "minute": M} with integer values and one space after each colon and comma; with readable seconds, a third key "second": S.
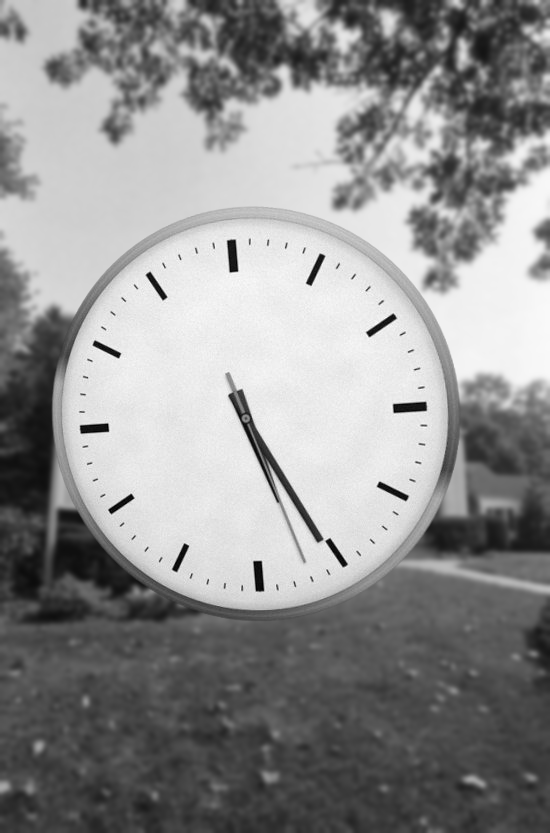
{"hour": 5, "minute": 25, "second": 27}
